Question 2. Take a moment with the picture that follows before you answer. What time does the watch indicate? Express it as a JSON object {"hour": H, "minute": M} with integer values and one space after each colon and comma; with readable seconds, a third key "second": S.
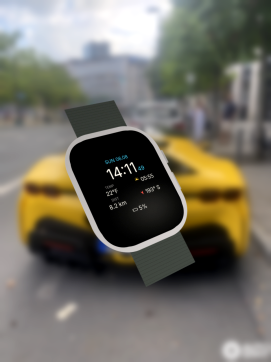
{"hour": 14, "minute": 11}
